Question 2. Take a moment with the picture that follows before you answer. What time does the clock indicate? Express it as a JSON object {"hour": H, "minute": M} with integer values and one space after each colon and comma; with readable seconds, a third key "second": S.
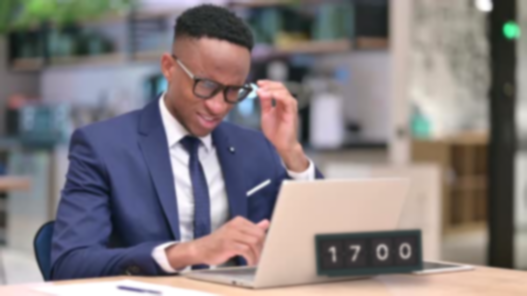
{"hour": 17, "minute": 0}
